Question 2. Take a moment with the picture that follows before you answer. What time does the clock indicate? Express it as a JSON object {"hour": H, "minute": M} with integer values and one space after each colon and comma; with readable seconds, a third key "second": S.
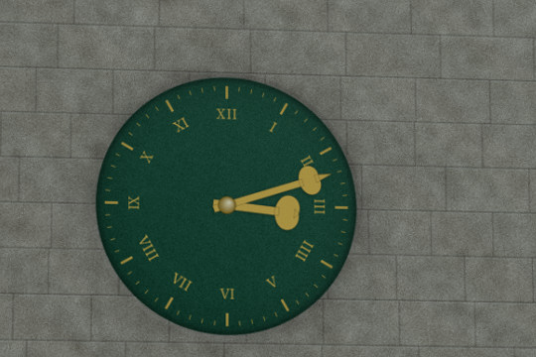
{"hour": 3, "minute": 12}
